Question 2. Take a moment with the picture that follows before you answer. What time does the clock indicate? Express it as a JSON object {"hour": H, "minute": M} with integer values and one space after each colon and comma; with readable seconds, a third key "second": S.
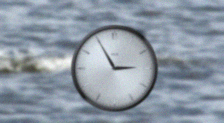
{"hour": 2, "minute": 55}
